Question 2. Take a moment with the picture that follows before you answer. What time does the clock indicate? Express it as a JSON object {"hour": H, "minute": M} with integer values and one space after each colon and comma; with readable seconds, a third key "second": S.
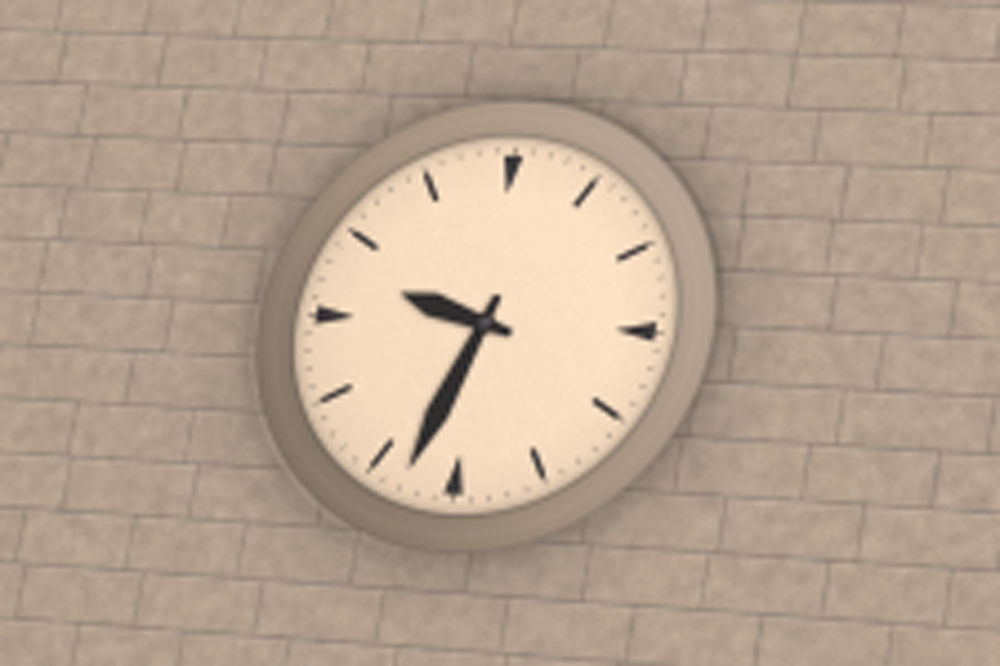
{"hour": 9, "minute": 33}
